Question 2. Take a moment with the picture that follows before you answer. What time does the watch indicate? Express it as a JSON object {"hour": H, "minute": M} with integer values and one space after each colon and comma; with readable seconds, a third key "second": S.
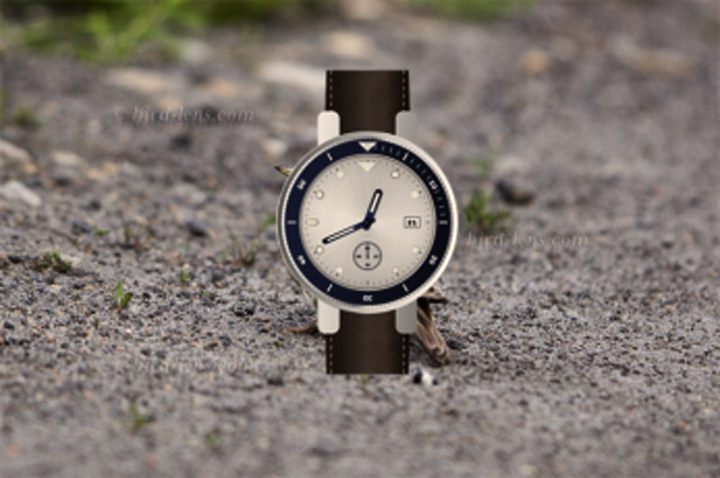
{"hour": 12, "minute": 41}
